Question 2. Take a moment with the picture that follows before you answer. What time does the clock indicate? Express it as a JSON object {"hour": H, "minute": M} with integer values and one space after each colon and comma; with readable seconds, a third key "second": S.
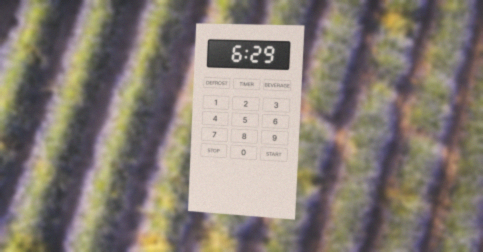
{"hour": 6, "minute": 29}
